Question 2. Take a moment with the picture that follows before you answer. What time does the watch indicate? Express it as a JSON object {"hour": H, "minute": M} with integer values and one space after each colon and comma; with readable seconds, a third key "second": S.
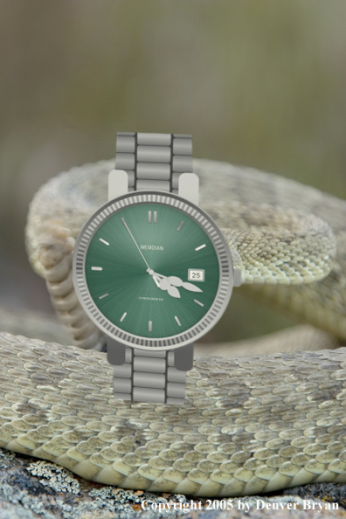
{"hour": 4, "minute": 17, "second": 55}
